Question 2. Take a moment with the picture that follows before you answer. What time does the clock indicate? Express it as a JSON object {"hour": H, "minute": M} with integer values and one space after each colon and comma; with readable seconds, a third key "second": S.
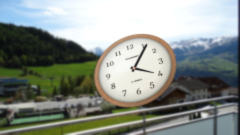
{"hour": 4, "minute": 6}
